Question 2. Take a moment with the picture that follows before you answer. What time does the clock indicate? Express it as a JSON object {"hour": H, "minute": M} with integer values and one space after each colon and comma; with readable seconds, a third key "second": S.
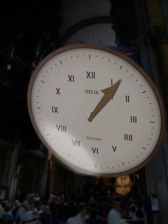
{"hour": 1, "minute": 6}
